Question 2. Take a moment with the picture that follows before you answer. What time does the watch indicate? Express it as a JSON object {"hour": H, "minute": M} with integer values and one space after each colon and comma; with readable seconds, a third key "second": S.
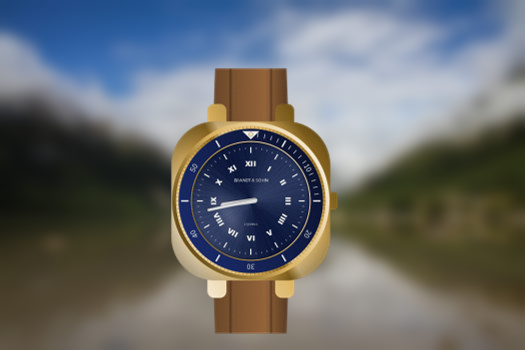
{"hour": 8, "minute": 43}
